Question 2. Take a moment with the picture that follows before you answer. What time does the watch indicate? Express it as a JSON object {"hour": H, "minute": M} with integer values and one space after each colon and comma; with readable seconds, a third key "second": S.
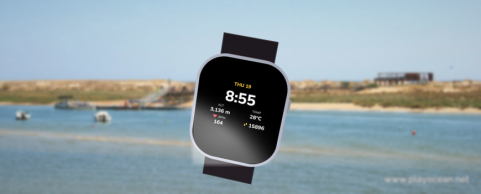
{"hour": 8, "minute": 55}
